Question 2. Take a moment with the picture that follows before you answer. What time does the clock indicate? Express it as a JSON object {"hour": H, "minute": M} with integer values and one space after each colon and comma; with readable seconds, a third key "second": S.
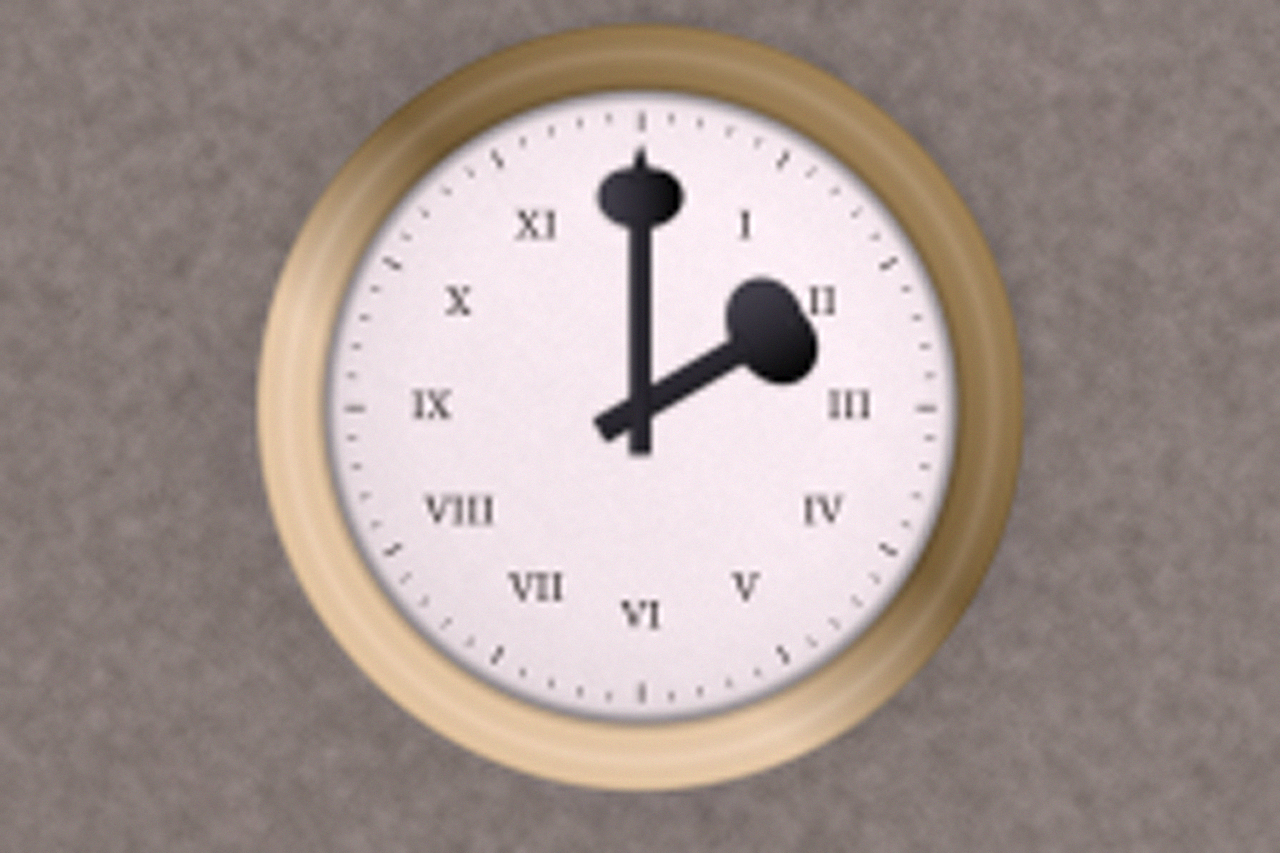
{"hour": 2, "minute": 0}
